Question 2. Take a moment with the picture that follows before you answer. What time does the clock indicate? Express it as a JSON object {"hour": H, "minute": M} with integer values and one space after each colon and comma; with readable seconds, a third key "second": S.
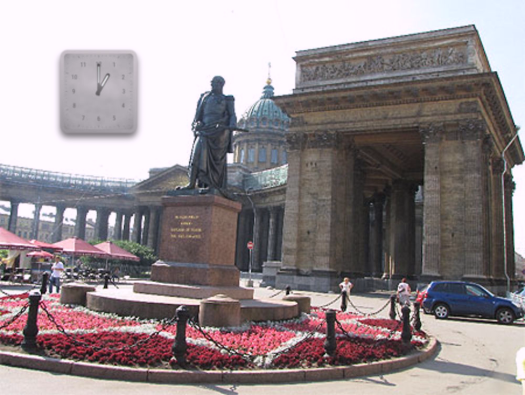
{"hour": 1, "minute": 0}
